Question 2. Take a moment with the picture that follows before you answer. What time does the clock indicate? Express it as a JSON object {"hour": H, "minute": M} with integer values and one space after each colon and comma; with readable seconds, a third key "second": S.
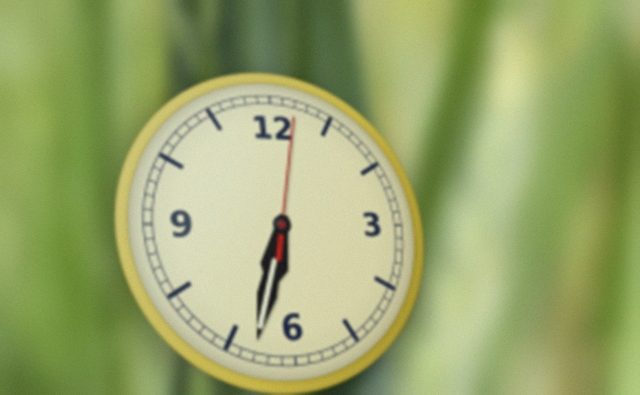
{"hour": 6, "minute": 33, "second": 2}
